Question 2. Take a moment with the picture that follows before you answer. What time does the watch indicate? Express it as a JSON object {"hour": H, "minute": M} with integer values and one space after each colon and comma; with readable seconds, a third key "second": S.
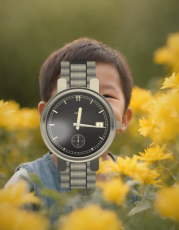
{"hour": 12, "minute": 16}
